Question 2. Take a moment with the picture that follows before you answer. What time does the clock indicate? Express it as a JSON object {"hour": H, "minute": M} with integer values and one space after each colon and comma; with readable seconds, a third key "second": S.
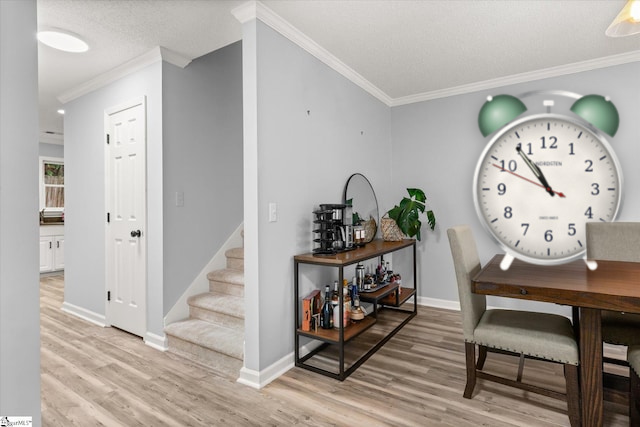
{"hour": 10, "minute": 53, "second": 49}
